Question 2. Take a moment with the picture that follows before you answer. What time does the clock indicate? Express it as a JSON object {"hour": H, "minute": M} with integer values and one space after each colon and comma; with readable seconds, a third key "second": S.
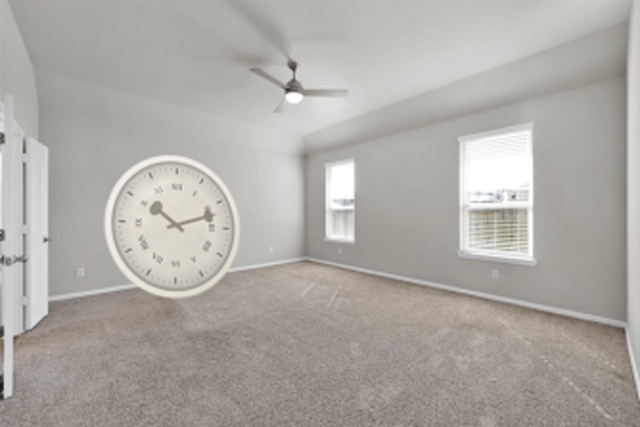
{"hour": 10, "minute": 12}
